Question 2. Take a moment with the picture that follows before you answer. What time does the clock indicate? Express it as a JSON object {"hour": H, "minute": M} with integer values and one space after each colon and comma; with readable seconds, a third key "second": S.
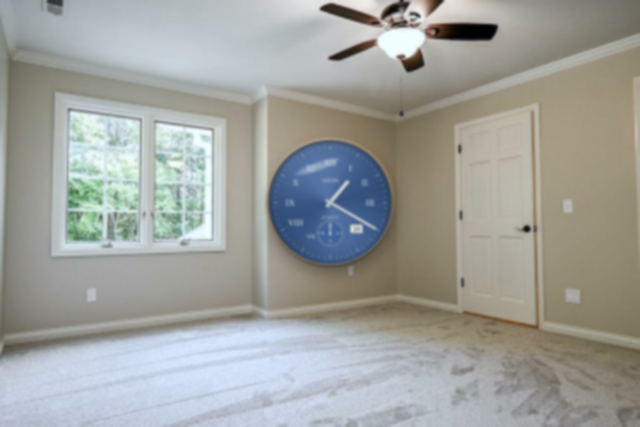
{"hour": 1, "minute": 20}
